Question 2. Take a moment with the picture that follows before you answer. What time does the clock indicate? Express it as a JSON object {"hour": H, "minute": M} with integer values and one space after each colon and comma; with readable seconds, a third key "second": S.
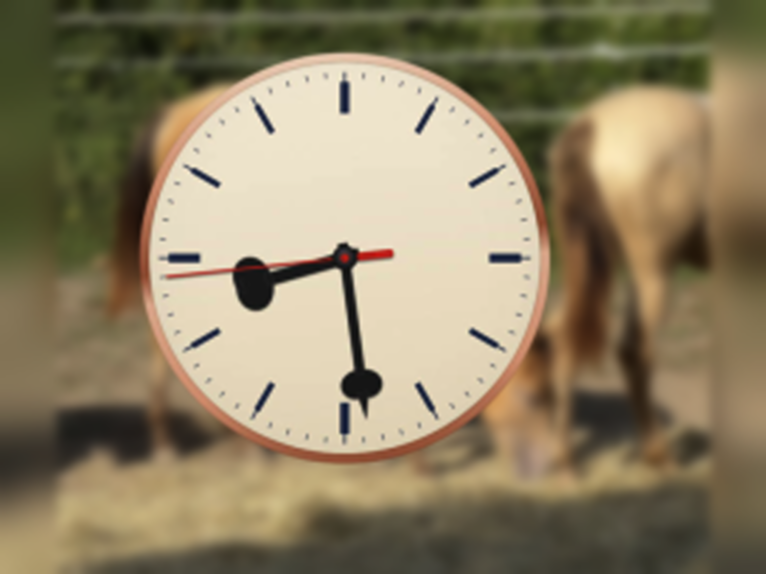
{"hour": 8, "minute": 28, "second": 44}
